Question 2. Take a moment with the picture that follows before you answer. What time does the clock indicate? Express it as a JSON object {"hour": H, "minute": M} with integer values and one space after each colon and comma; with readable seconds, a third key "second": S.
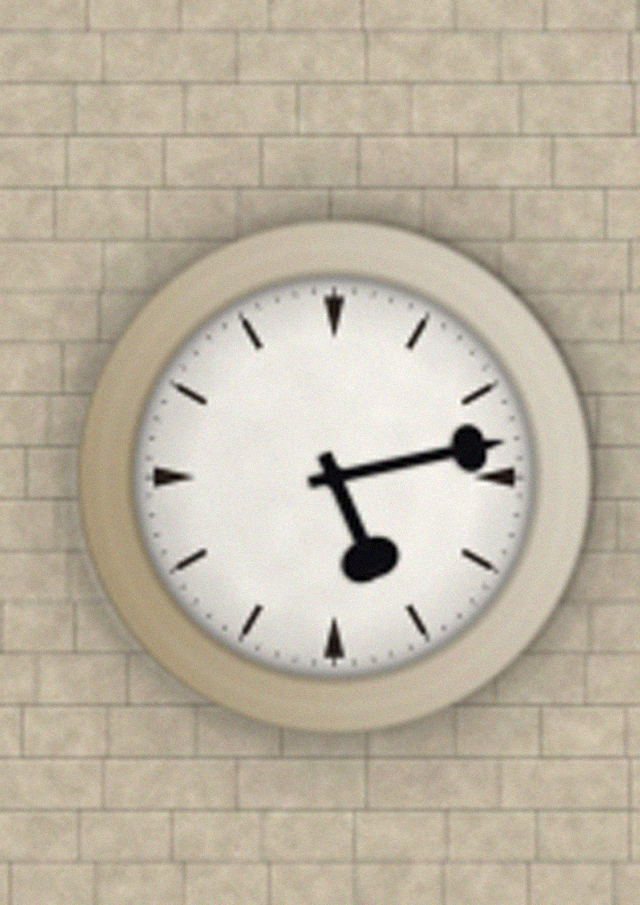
{"hour": 5, "minute": 13}
